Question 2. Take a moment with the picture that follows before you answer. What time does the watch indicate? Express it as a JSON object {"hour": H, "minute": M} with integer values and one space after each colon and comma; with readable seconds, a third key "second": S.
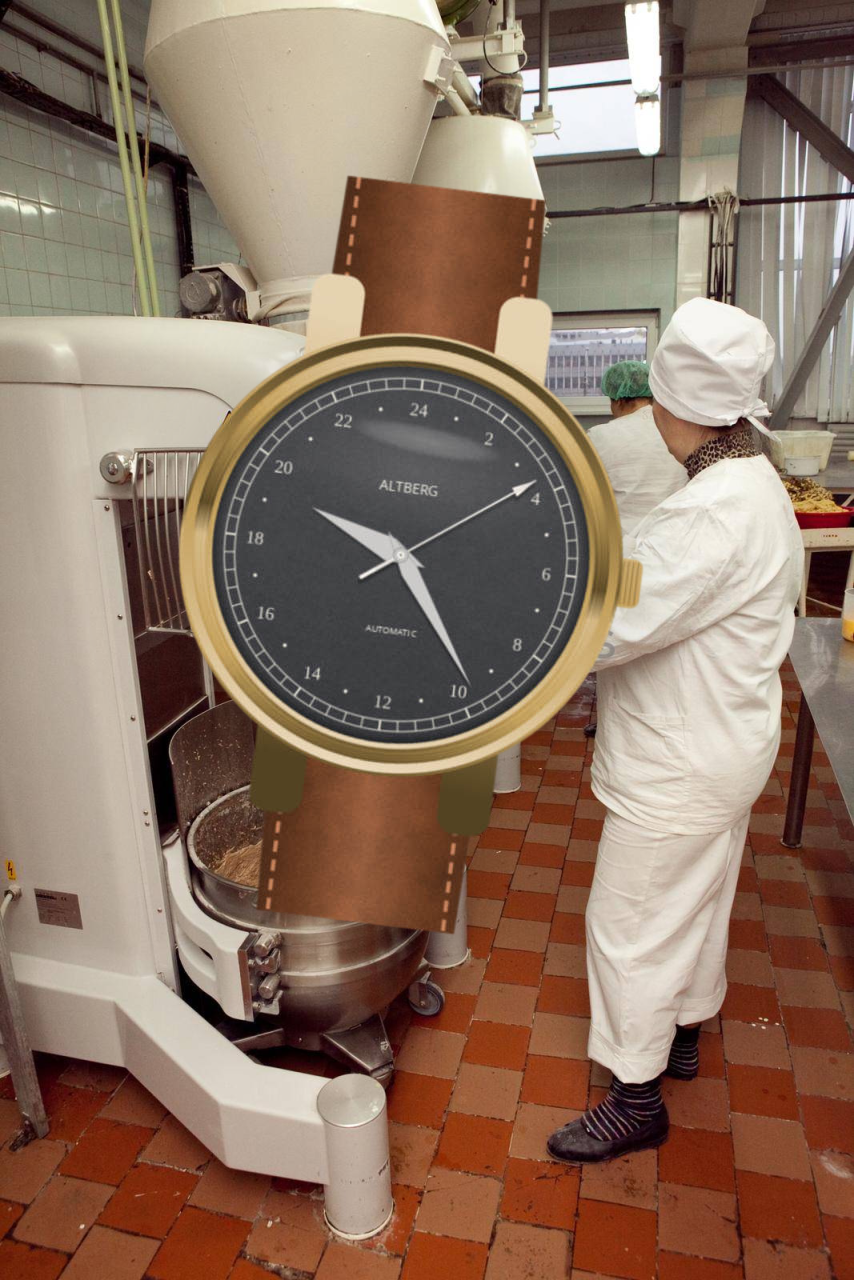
{"hour": 19, "minute": 24, "second": 9}
